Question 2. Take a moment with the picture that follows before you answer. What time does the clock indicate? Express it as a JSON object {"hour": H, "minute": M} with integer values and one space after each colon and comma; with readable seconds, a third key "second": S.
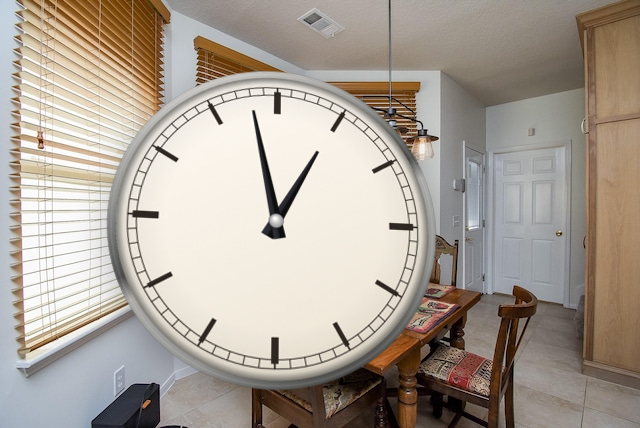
{"hour": 12, "minute": 58}
